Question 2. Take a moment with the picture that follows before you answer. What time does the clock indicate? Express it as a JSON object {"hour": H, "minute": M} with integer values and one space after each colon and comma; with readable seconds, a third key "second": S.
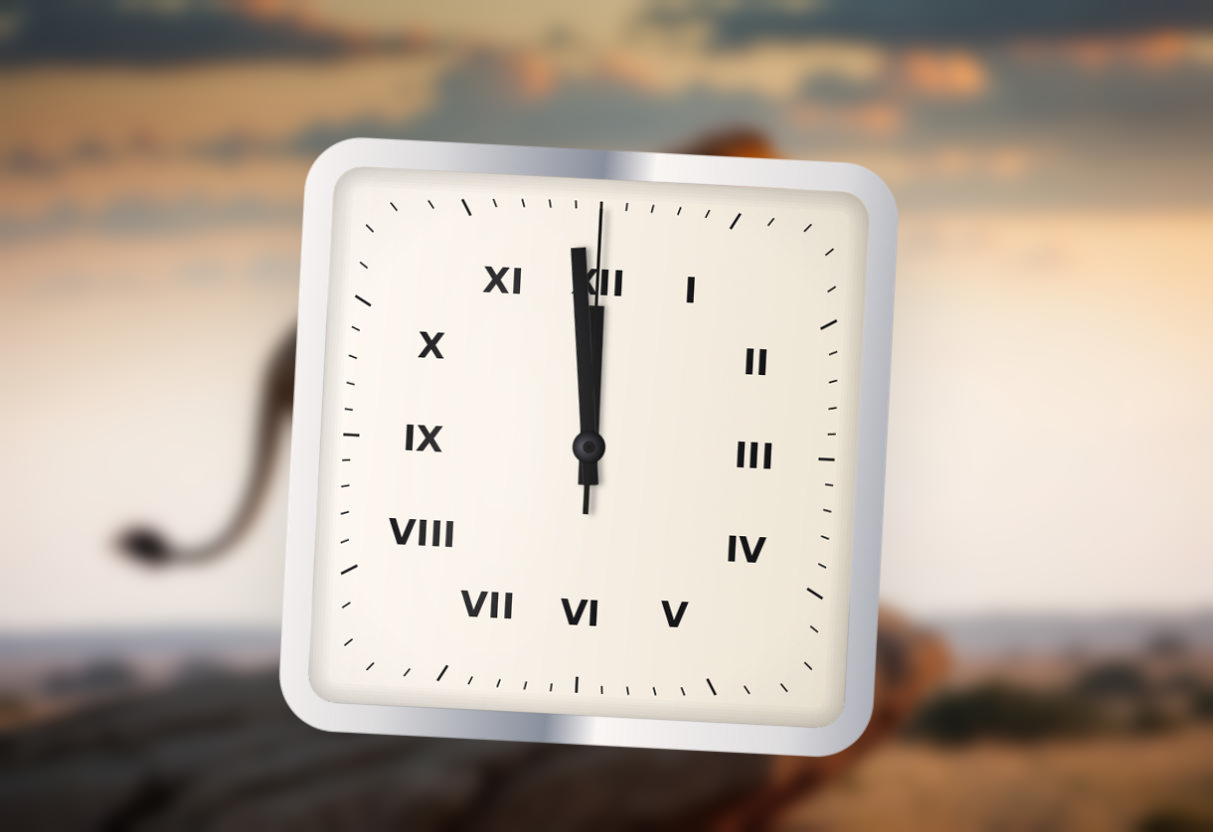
{"hour": 11, "minute": 59, "second": 0}
